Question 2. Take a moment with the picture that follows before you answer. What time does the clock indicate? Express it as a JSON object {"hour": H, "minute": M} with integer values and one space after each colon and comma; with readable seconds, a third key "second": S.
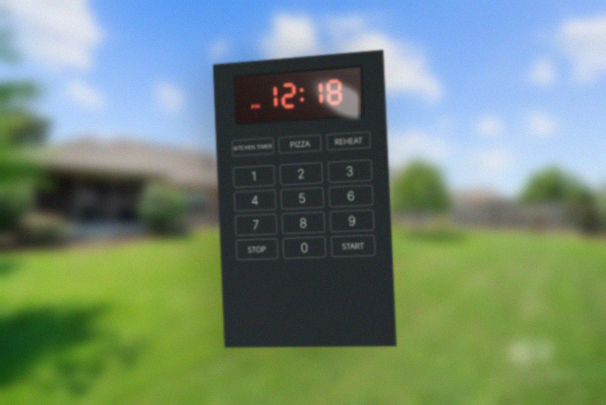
{"hour": 12, "minute": 18}
